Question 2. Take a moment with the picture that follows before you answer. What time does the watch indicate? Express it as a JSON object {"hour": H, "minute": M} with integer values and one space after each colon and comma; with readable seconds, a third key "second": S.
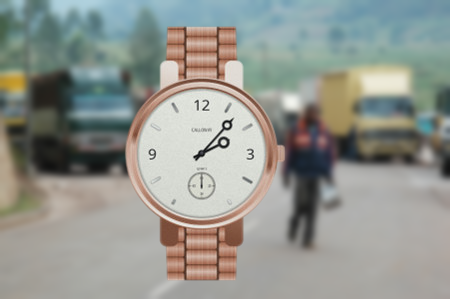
{"hour": 2, "minute": 7}
